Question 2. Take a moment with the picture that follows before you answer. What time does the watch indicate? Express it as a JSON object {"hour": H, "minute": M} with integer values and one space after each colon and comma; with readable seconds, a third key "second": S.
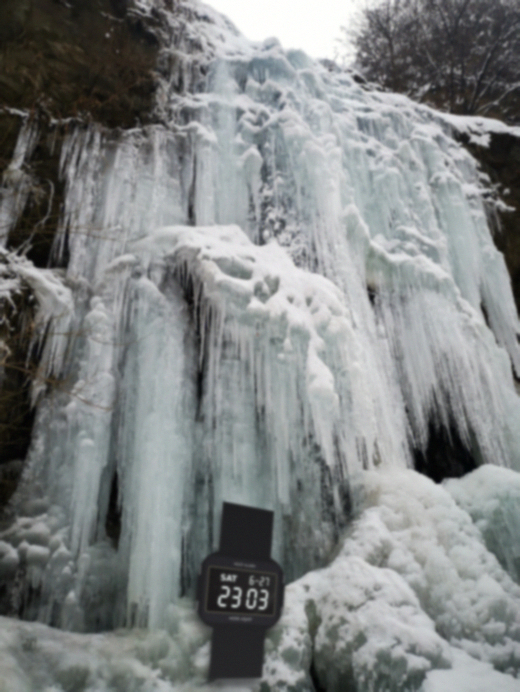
{"hour": 23, "minute": 3}
